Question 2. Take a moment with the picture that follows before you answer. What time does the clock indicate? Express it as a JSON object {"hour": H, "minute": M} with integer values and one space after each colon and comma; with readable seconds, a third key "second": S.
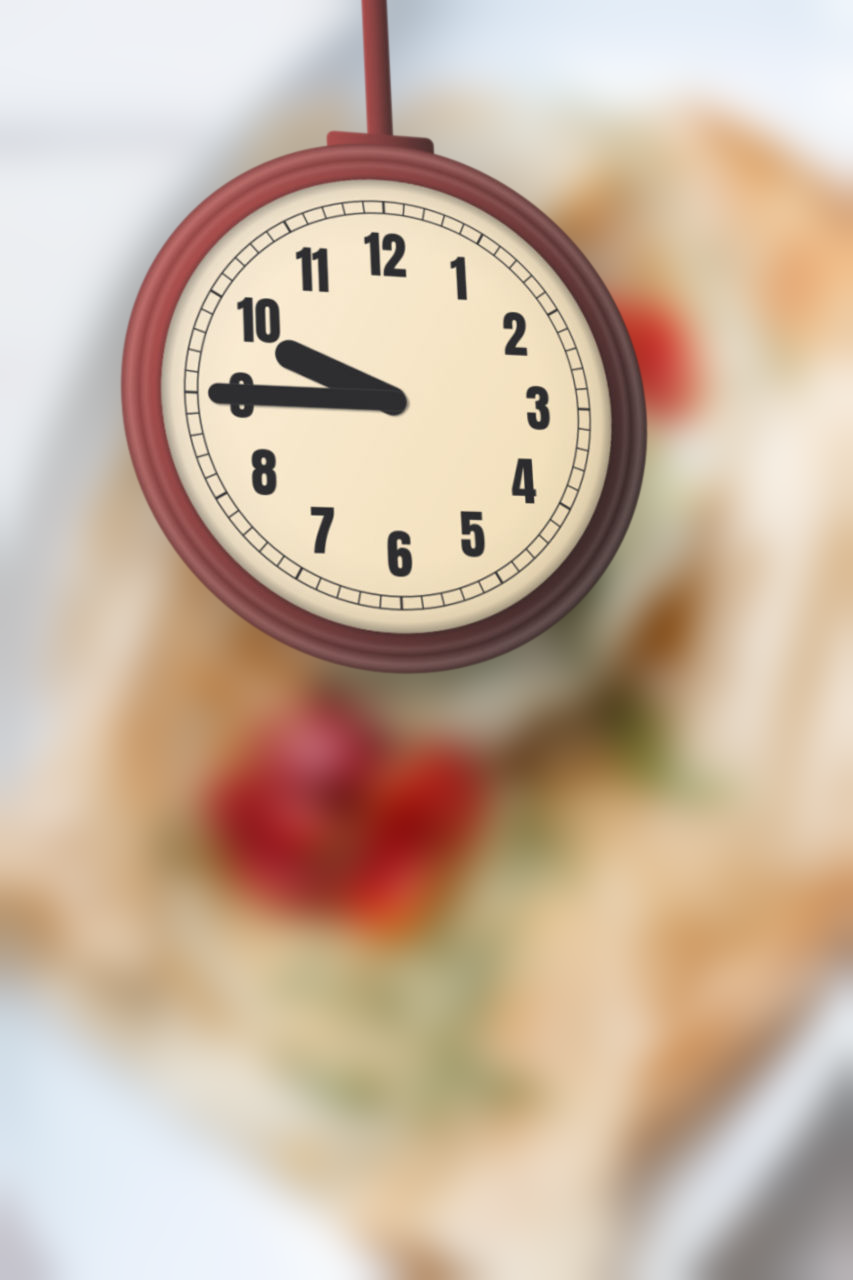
{"hour": 9, "minute": 45}
